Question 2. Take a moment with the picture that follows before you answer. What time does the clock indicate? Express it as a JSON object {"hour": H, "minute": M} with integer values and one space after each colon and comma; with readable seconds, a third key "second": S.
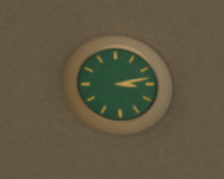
{"hour": 3, "minute": 13}
